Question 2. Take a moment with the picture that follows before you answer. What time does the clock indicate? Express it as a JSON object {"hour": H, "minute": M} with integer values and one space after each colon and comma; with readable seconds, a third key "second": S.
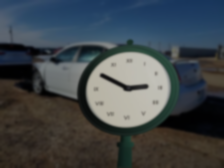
{"hour": 2, "minute": 50}
